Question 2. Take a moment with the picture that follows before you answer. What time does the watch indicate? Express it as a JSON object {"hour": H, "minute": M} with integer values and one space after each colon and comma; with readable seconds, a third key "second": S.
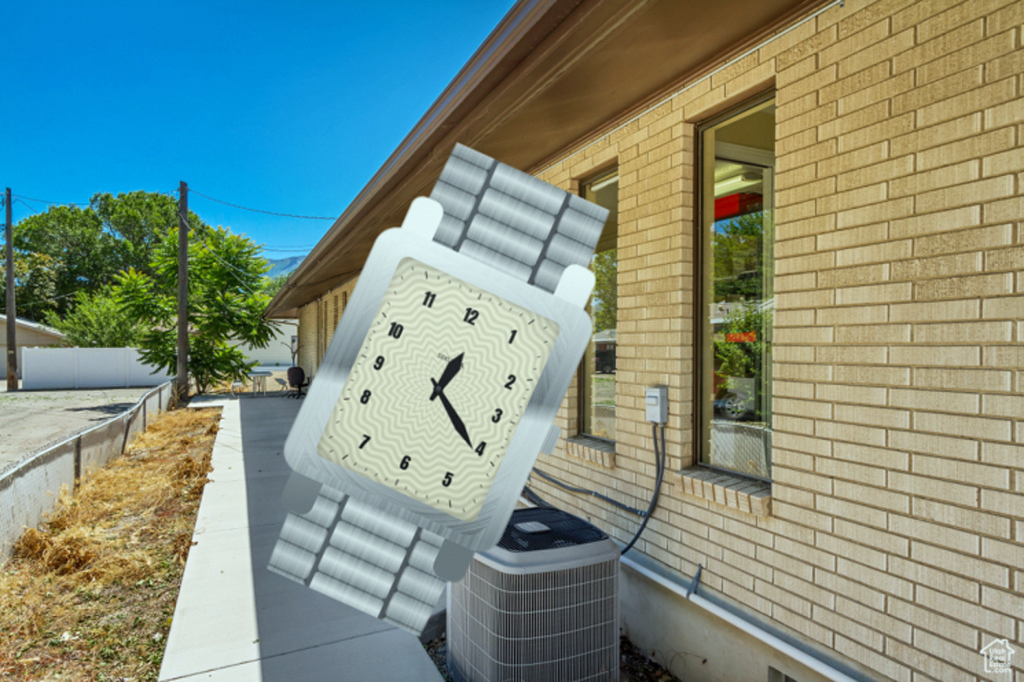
{"hour": 12, "minute": 21}
